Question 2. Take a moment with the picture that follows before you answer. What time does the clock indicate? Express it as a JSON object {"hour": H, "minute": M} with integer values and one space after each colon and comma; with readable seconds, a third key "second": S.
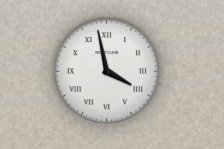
{"hour": 3, "minute": 58}
